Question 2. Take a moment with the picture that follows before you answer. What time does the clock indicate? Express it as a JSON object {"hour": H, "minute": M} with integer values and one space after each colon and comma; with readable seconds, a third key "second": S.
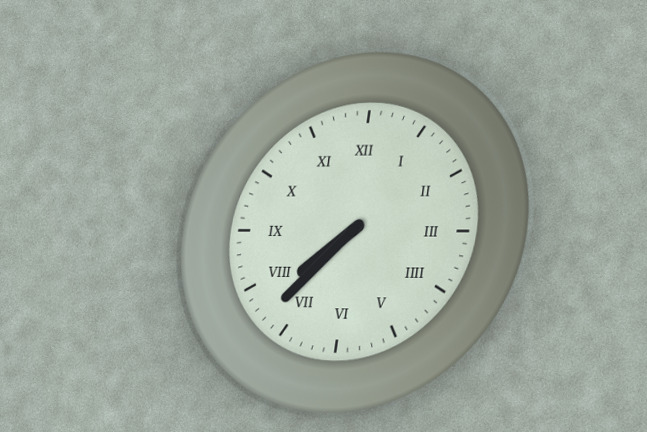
{"hour": 7, "minute": 37}
